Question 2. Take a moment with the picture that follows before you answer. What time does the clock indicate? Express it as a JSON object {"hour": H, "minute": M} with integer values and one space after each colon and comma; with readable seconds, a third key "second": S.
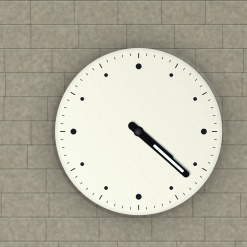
{"hour": 4, "minute": 22}
